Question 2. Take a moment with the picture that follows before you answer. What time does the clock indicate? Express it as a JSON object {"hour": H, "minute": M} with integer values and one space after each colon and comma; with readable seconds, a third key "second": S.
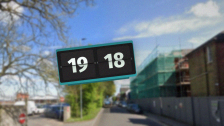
{"hour": 19, "minute": 18}
